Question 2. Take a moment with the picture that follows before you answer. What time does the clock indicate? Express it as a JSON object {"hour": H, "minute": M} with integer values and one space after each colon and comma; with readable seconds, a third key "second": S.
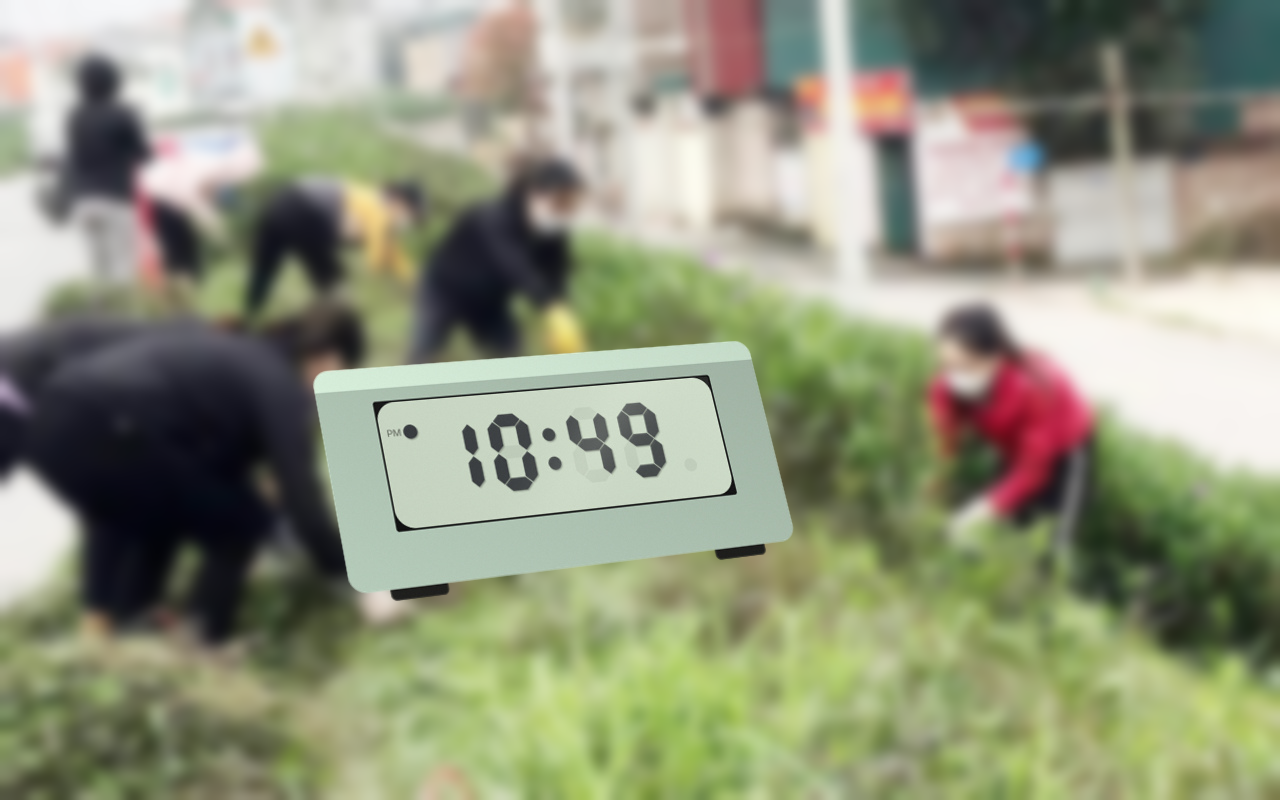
{"hour": 10, "minute": 49}
